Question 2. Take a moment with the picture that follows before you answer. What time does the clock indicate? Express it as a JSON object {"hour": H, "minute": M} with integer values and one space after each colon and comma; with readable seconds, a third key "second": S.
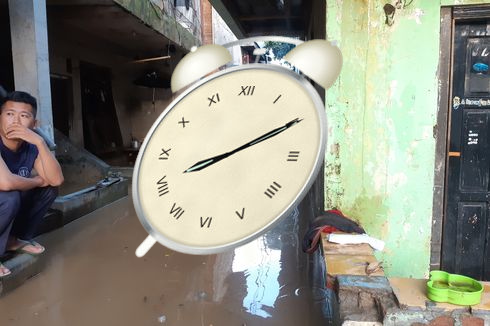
{"hour": 8, "minute": 10, "second": 10}
